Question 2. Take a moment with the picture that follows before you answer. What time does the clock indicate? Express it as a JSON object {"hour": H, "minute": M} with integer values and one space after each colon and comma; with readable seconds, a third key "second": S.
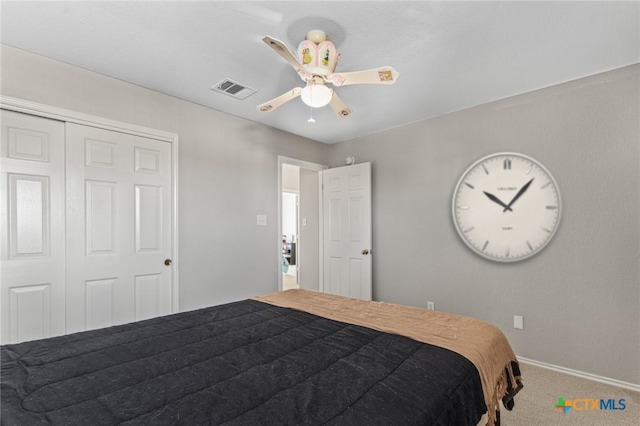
{"hour": 10, "minute": 7}
